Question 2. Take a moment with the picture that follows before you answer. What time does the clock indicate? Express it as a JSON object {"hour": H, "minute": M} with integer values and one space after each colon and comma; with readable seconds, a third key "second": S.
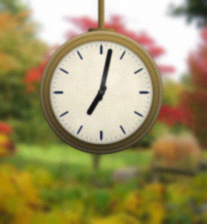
{"hour": 7, "minute": 2}
